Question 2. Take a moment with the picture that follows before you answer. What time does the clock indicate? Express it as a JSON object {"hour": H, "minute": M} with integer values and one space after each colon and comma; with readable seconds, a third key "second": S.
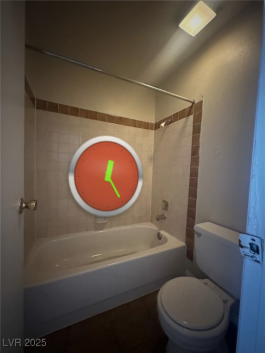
{"hour": 12, "minute": 25}
